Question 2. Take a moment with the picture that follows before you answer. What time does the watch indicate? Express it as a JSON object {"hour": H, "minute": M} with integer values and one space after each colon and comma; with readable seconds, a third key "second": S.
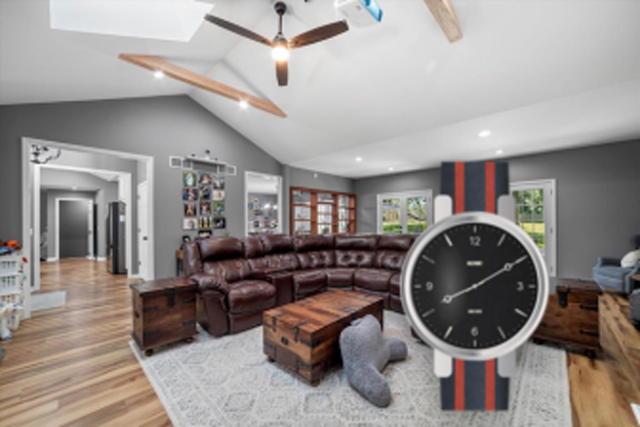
{"hour": 8, "minute": 10}
